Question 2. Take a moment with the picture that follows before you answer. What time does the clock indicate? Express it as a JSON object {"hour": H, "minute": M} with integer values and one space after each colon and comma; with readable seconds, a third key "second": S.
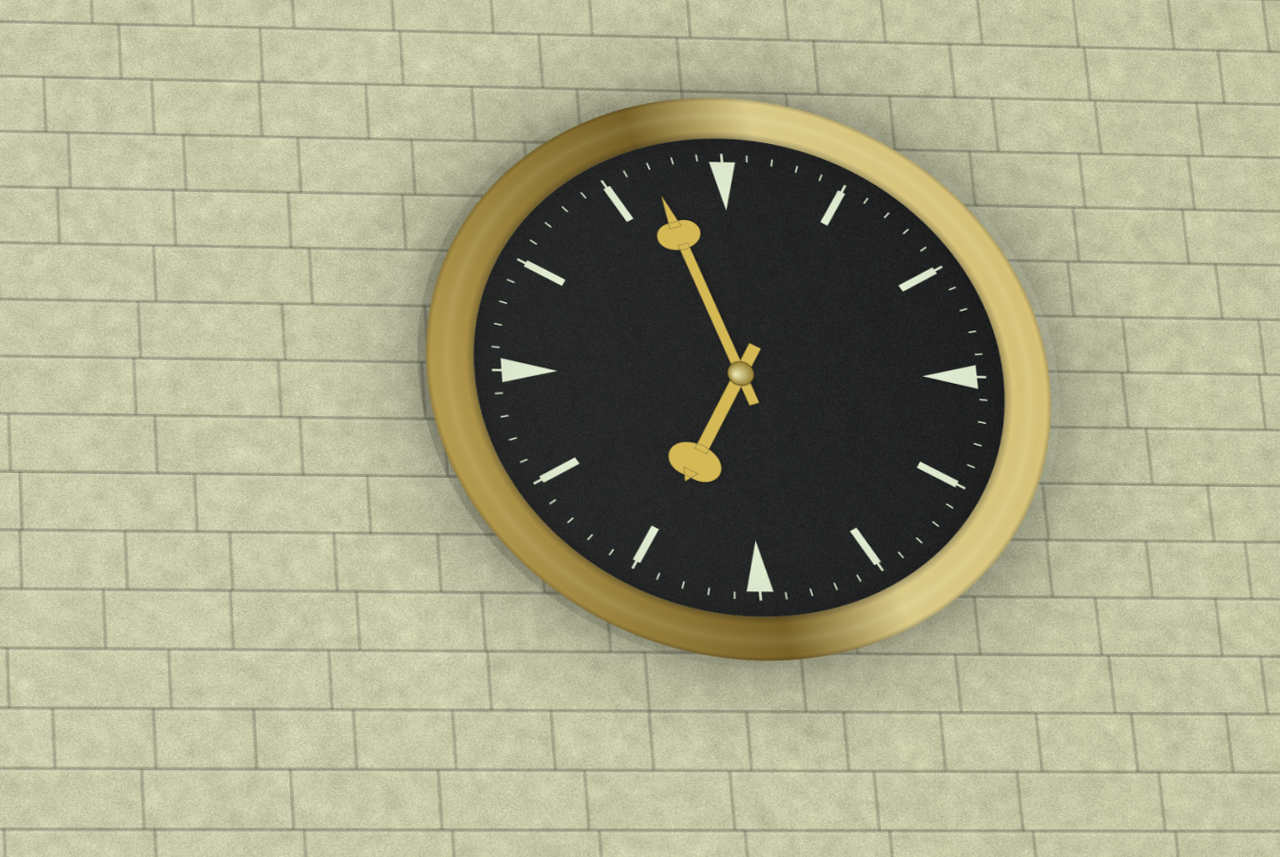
{"hour": 6, "minute": 57}
